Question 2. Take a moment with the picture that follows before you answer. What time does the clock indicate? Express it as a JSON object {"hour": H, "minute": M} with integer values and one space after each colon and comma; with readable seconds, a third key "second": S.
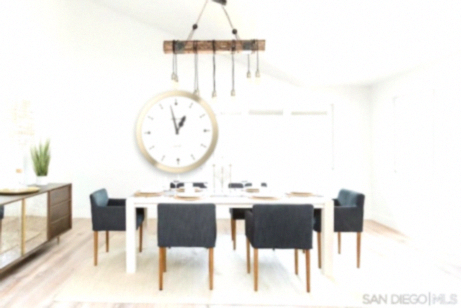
{"hour": 12, "minute": 58}
